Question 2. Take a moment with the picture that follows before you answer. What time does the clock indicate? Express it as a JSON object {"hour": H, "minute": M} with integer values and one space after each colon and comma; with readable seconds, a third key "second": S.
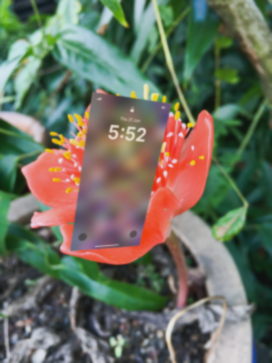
{"hour": 5, "minute": 52}
